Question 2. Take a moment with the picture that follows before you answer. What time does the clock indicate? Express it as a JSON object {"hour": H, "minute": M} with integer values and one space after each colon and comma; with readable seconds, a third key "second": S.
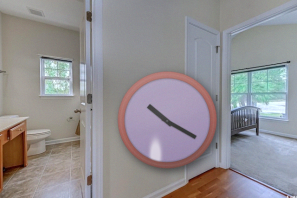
{"hour": 10, "minute": 20}
